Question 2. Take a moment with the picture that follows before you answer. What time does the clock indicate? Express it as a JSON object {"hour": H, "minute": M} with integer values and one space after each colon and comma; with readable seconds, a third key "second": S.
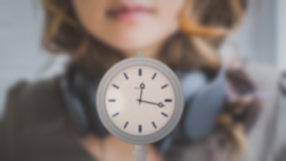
{"hour": 12, "minute": 17}
